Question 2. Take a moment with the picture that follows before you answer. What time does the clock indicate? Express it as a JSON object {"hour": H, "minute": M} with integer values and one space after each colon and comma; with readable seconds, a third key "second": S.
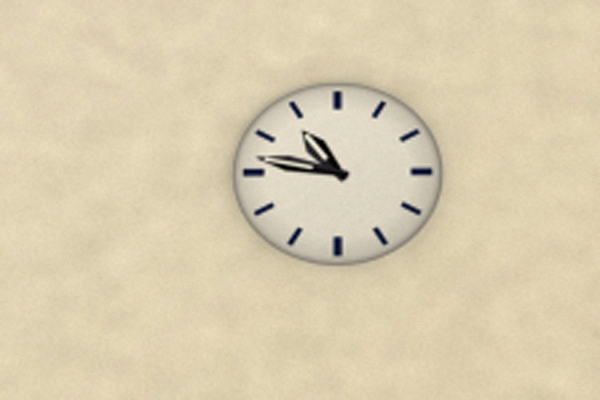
{"hour": 10, "minute": 47}
